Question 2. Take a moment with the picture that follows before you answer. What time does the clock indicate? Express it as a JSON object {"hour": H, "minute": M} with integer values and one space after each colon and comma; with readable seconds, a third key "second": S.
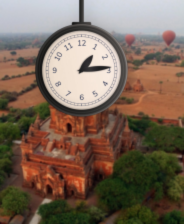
{"hour": 1, "minute": 14}
